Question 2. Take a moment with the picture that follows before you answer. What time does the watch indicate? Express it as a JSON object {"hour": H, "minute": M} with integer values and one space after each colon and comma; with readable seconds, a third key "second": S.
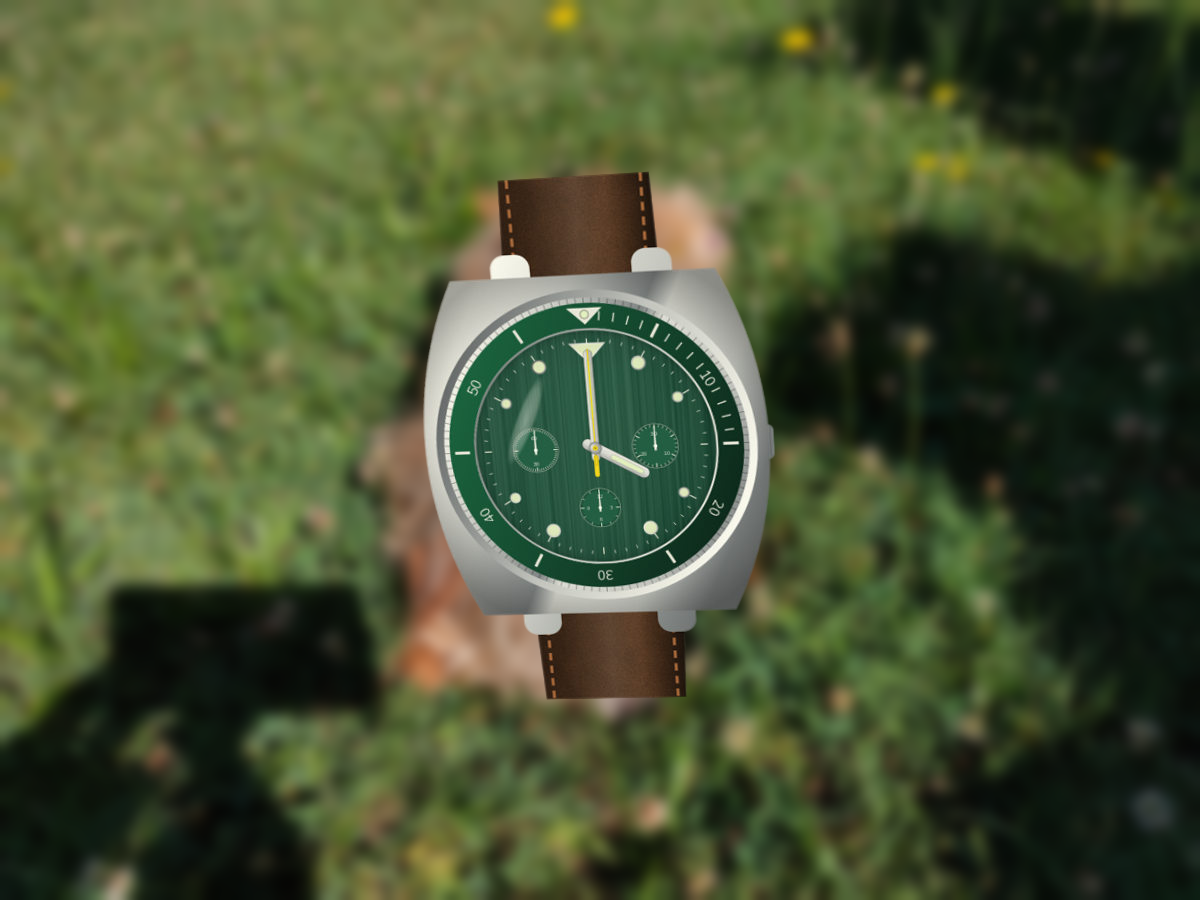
{"hour": 4, "minute": 0}
